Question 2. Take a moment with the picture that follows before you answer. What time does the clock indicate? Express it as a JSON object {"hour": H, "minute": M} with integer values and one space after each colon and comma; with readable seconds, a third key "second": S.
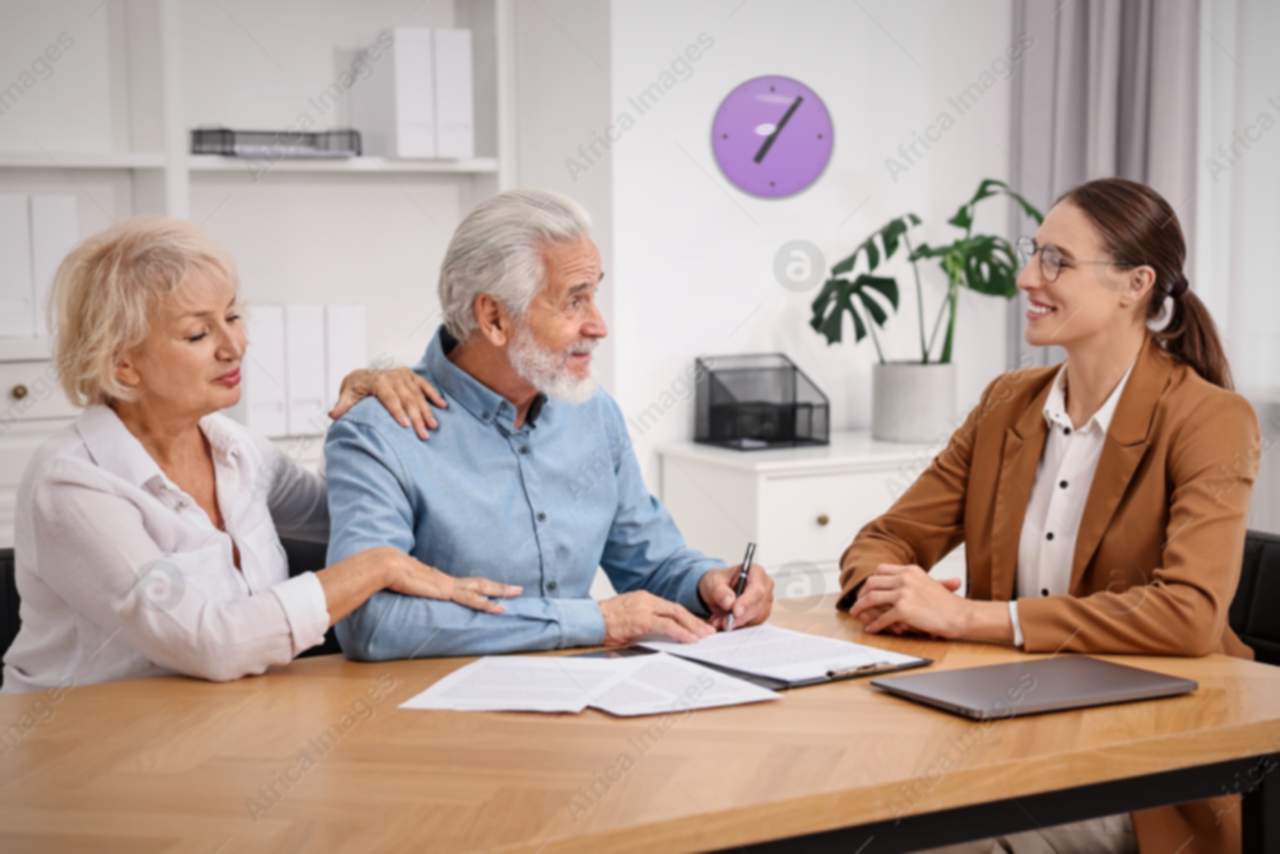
{"hour": 7, "minute": 6}
